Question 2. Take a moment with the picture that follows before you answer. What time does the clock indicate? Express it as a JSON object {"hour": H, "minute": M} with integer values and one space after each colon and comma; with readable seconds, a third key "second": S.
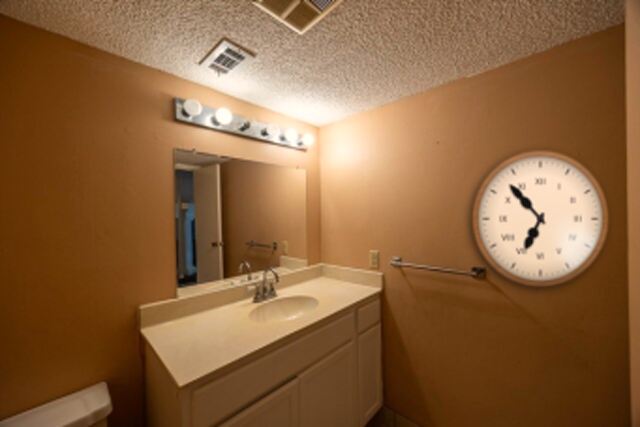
{"hour": 6, "minute": 53}
